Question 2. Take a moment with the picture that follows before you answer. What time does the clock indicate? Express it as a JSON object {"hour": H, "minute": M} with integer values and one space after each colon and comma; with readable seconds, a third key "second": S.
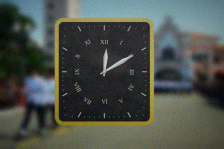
{"hour": 12, "minute": 10}
